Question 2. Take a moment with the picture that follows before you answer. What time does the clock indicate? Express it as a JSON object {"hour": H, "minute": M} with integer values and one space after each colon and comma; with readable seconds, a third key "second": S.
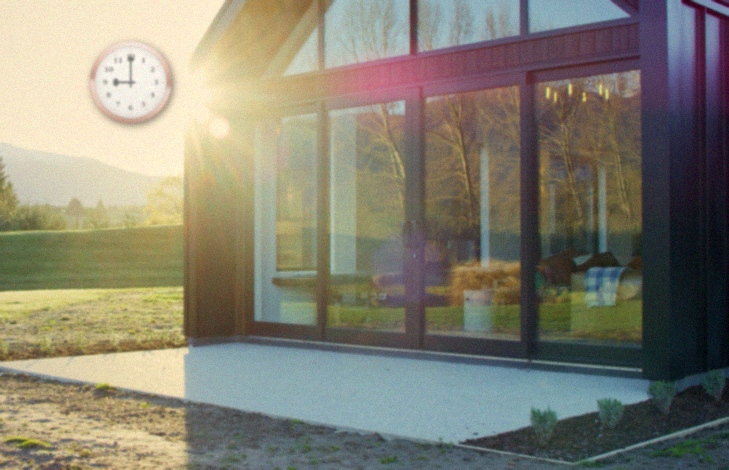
{"hour": 9, "minute": 0}
